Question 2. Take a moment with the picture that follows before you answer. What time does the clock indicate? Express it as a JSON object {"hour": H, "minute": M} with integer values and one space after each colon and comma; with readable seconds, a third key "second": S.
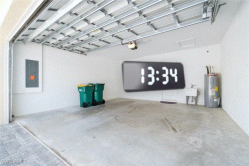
{"hour": 13, "minute": 34}
